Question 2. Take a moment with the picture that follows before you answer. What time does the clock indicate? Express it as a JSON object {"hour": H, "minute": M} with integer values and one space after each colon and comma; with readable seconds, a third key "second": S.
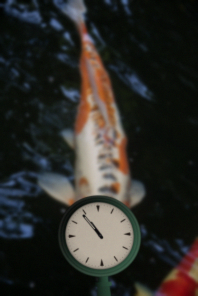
{"hour": 10, "minute": 54}
